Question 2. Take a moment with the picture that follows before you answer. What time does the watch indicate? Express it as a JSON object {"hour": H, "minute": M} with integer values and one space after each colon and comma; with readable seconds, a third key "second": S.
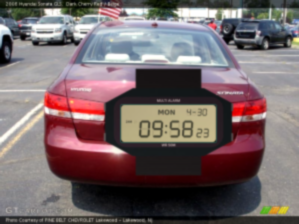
{"hour": 9, "minute": 58}
